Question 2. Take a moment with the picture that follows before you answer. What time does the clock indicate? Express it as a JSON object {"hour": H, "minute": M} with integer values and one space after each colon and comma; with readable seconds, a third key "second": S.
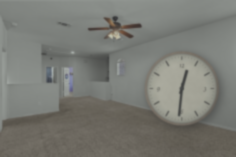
{"hour": 12, "minute": 31}
